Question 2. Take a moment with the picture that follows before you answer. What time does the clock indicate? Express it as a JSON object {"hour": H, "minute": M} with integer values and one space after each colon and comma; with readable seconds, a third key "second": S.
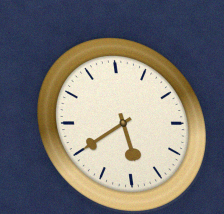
{"hour": 5, "minute": 40}
